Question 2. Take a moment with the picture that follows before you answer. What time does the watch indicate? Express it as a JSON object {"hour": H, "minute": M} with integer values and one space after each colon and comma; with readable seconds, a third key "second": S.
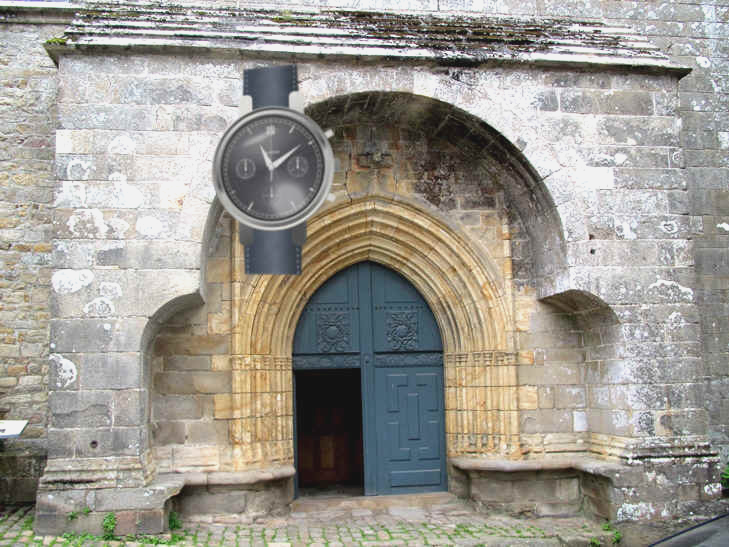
{"hour": 11, "minute": 9}
